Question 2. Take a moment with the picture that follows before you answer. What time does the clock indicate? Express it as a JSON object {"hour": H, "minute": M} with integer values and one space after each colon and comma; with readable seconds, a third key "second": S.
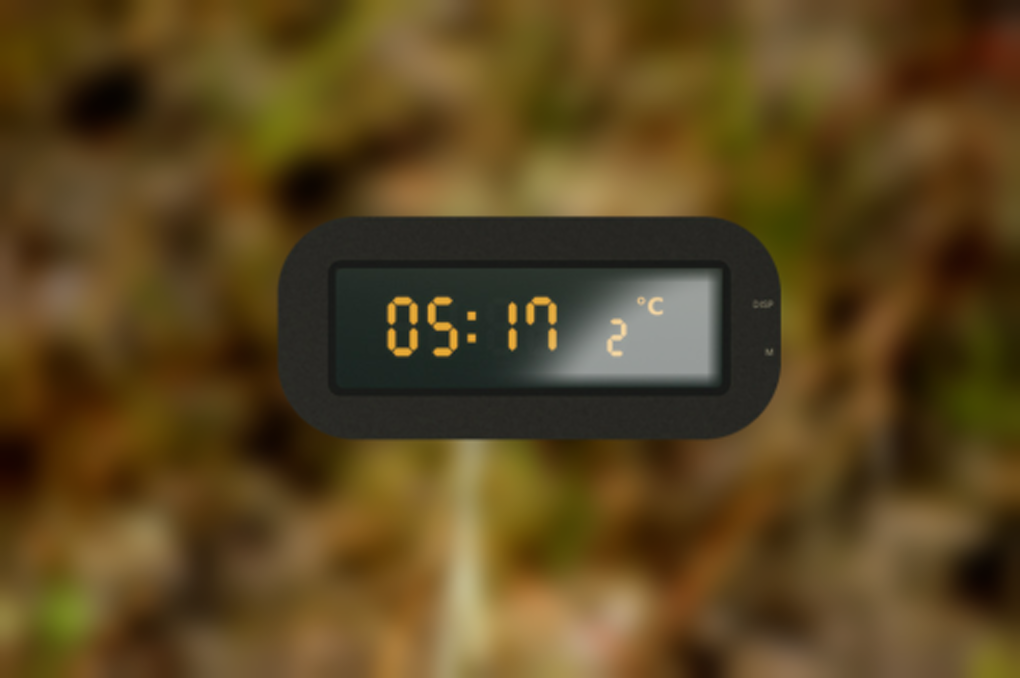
{"hour": 5, "minute": 17}
